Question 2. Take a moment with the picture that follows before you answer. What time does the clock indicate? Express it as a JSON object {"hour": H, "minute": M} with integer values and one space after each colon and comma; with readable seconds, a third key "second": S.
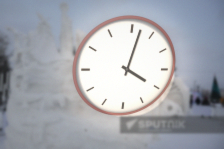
{"hour": 4, "minute": 2}
